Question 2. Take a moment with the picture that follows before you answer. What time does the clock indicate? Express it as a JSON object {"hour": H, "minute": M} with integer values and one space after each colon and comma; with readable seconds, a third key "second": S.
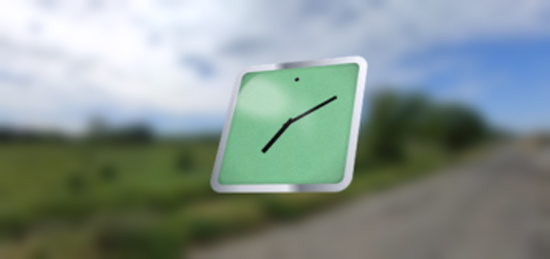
{"hour": 7, "minute": 10}
